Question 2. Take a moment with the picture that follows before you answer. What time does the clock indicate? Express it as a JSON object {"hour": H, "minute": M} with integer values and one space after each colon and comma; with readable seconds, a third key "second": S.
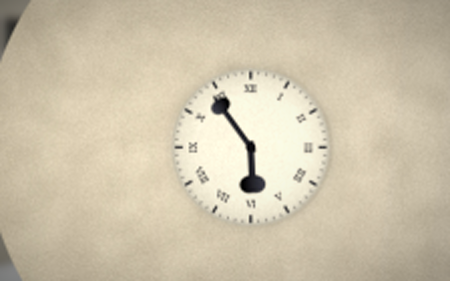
{"hour": 5, "minute": 54}
